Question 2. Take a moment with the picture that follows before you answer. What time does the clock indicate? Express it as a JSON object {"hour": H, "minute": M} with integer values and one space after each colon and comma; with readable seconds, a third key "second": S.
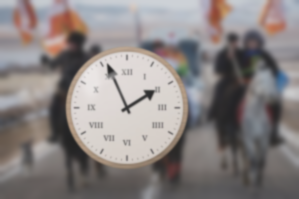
{"hour": 1, "minute": 56}
